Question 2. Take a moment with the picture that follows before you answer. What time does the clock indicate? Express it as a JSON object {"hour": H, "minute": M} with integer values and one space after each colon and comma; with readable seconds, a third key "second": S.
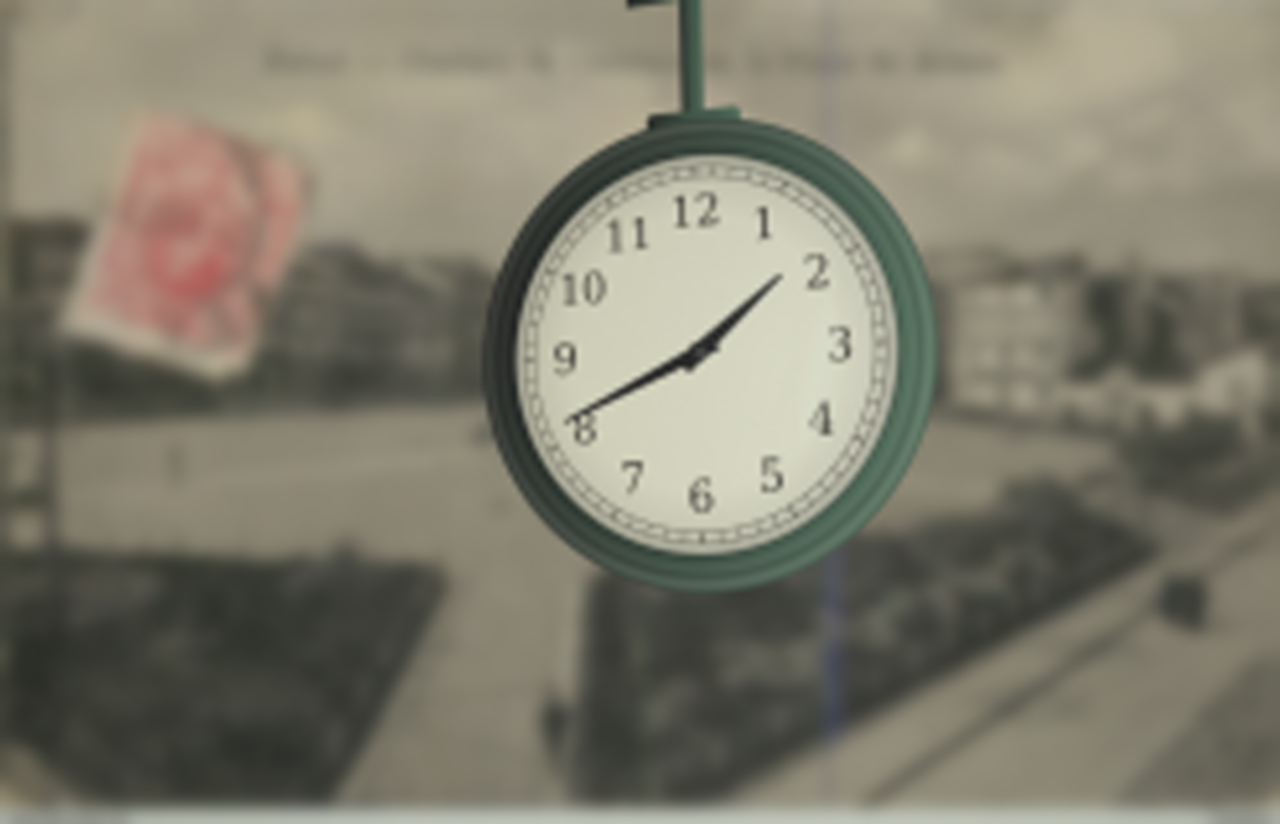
{"hour": 1, "minute": 41}
